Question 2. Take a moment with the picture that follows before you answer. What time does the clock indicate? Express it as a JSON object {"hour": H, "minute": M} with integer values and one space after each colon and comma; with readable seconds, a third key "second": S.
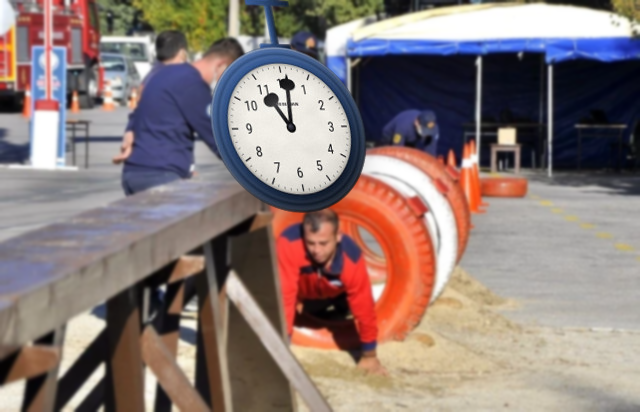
{"hour": 11, "minute": 1}
